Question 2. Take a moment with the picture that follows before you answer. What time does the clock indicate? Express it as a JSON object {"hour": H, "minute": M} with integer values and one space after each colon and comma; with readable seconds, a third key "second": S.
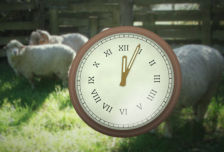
{"hour": 12, "minute": 4}
